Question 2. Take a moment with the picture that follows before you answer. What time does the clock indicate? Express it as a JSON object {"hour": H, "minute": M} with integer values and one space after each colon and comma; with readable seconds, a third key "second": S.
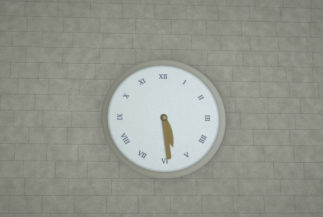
{"hour": 5, "minute": 29}
